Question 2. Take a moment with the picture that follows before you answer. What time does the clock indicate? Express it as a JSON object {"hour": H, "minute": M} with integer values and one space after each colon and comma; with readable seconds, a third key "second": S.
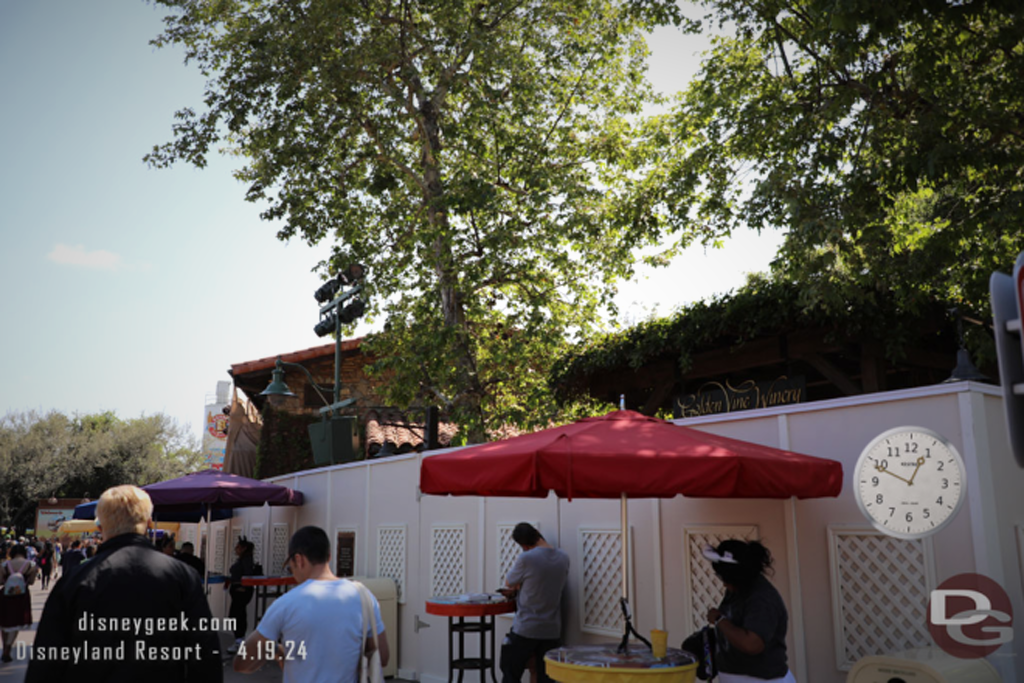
{"hour": 12, "minute": 49}
